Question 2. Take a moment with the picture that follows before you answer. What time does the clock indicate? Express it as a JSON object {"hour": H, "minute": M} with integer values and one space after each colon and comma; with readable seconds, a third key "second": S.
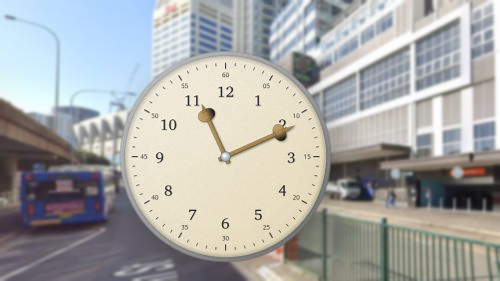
{"hour": 11, "minute": 11}
